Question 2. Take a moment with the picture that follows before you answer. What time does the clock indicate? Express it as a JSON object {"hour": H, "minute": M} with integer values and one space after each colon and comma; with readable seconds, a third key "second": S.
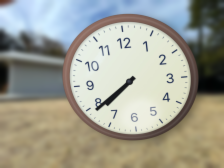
{"hour": 7, "minute": 39}
